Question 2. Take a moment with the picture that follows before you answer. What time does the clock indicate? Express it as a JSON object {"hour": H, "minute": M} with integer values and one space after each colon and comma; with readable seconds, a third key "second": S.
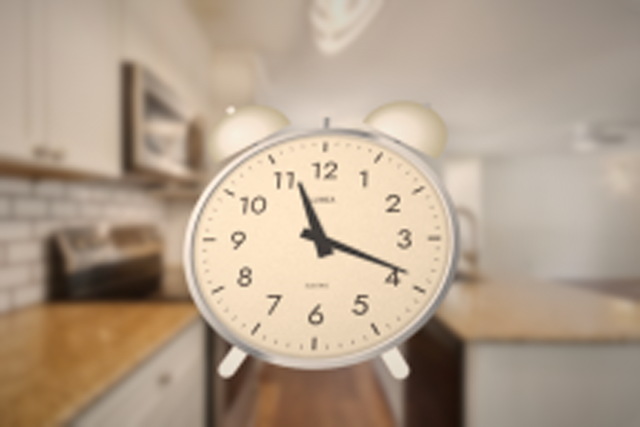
{"hour": 11, "minute": 19}
